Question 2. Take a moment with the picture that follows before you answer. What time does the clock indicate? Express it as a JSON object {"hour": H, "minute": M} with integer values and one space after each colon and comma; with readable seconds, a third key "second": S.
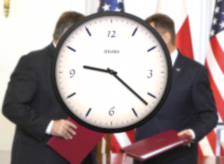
{"hour": 9, "minute": 22}
